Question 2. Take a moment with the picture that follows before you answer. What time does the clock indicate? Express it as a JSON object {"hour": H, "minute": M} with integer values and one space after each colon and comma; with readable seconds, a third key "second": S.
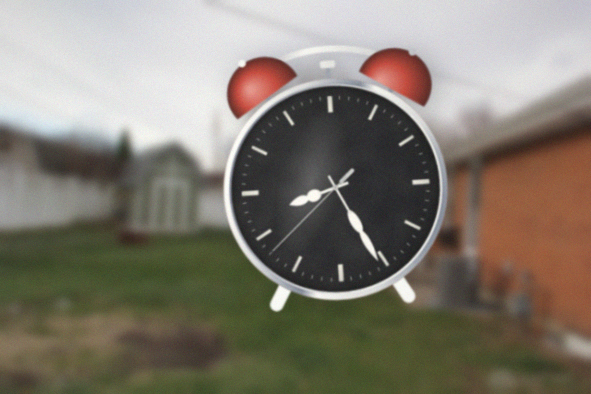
{"hour": 8, "minute": 25, "second": 38}
